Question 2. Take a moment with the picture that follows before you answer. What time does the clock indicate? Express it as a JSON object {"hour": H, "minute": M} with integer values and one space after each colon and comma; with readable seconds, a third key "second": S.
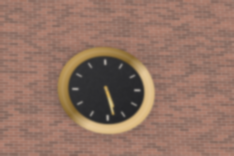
{"hour": 5, "minute": 28}
